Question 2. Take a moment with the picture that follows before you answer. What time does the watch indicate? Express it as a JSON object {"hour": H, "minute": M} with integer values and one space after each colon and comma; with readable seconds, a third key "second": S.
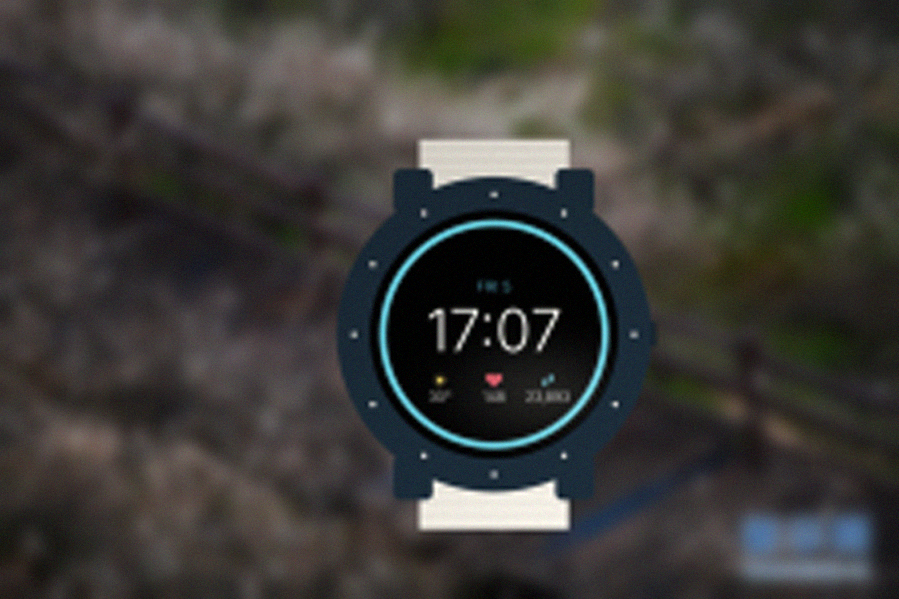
{"hour": 17, "minute": 7}
